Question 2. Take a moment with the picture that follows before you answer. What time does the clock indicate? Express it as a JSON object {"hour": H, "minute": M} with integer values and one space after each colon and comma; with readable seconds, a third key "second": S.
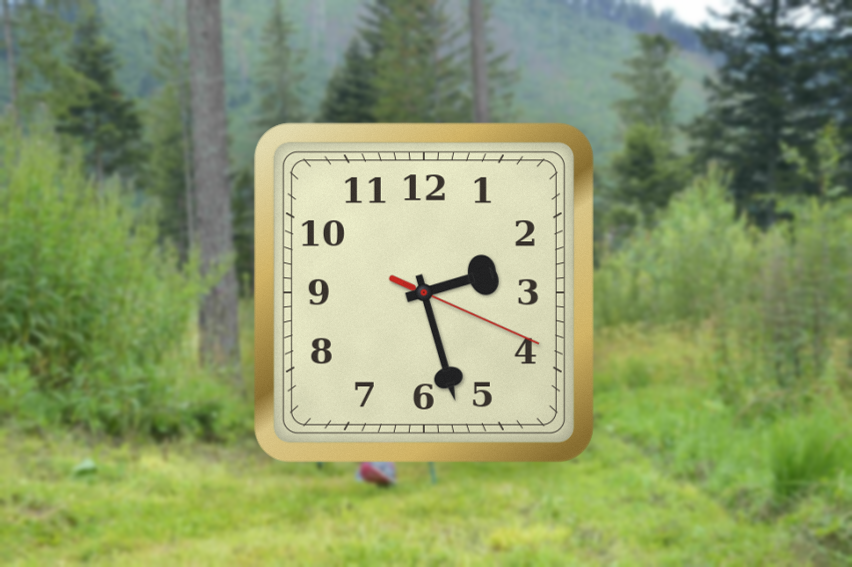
{"hour": 2, "minute": 27, "second": 19}
